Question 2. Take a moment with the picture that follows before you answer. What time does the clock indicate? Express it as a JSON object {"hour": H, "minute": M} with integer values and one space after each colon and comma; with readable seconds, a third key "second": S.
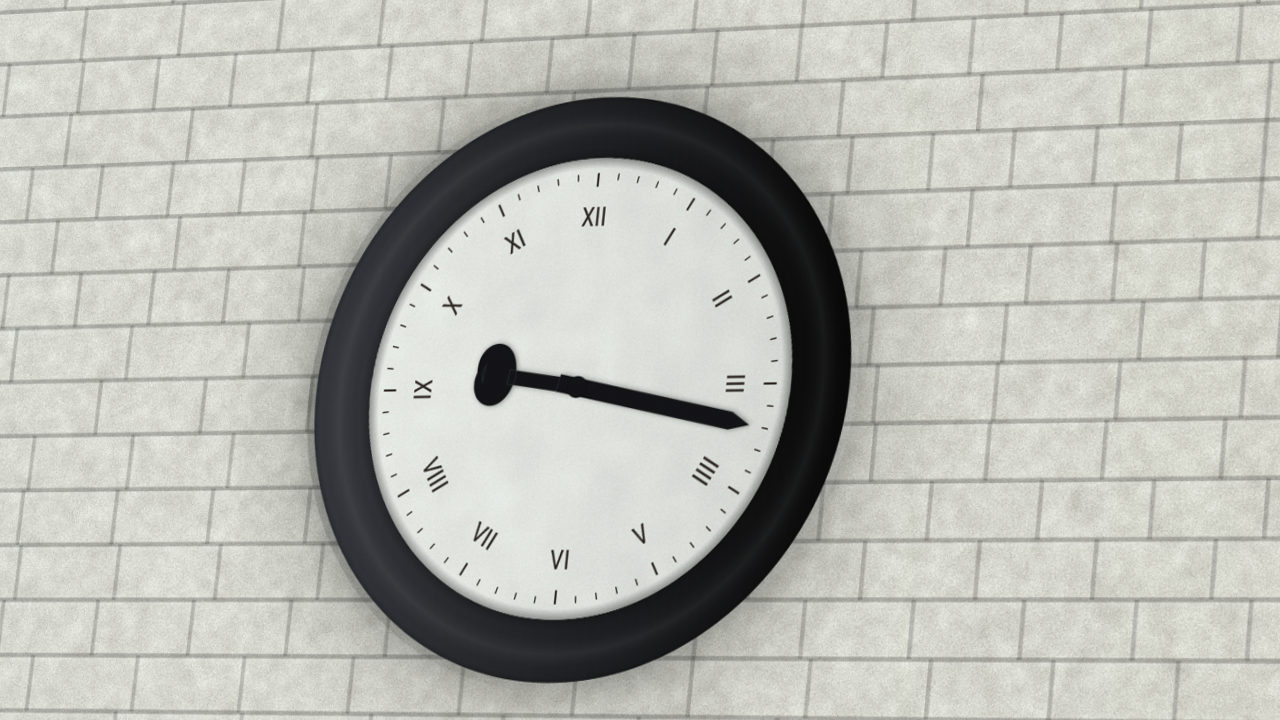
{"hour": 9, "minute": 17}
